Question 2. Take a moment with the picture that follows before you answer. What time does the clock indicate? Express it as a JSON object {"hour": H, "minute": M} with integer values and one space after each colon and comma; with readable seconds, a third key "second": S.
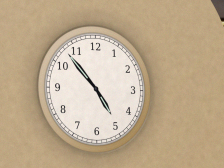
{"hour": 4, "minute": 53}
